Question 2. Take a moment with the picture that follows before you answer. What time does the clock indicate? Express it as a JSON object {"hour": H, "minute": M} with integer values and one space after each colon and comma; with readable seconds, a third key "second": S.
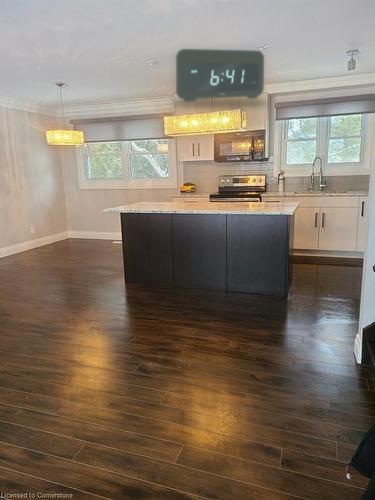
{"hour": 6, "minute": 41}
